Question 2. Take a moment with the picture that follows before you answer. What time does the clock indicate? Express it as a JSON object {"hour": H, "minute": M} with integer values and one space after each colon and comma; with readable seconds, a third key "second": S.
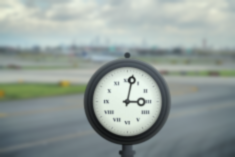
{"hour": 3, "minute": 2}
